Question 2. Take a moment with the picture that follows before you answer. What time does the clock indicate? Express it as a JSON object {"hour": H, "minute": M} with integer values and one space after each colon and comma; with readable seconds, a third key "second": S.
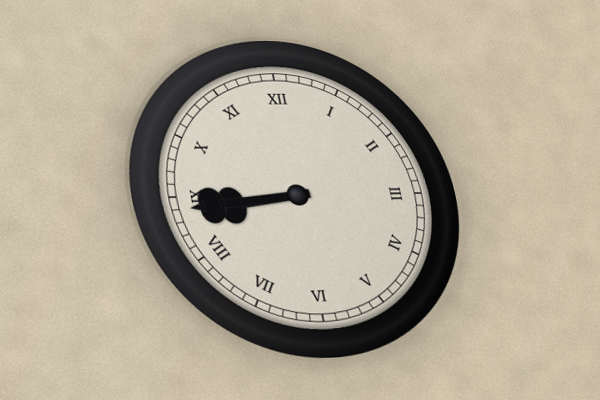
{"hour": 8, "minute": 44}
